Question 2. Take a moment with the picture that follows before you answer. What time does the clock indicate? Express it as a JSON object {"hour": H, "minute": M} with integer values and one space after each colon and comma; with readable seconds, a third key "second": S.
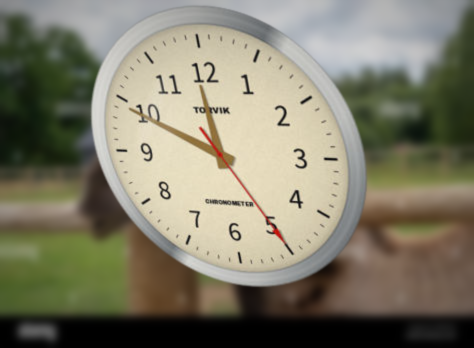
{"hour": 11, "minute": 49, "second": 25}
